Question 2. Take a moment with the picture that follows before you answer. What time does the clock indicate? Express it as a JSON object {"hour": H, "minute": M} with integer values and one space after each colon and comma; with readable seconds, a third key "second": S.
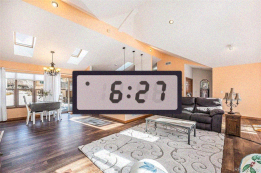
{"hour": 6, "minute": 27}
